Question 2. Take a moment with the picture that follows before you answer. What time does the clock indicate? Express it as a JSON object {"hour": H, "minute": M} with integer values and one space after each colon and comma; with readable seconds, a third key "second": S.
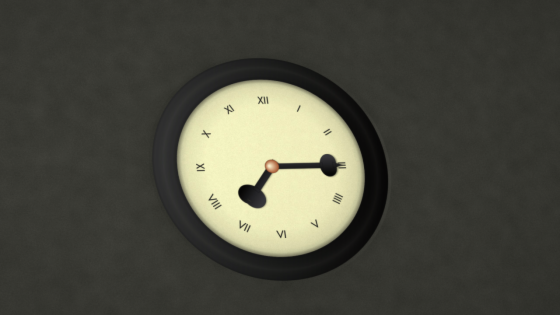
{"hour": 7, "minute": 15}
